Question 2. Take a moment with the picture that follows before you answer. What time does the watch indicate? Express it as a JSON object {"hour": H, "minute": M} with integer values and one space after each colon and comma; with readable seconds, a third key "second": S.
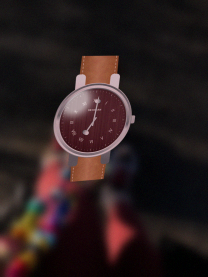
{"hour": 7, "minute": 1}
